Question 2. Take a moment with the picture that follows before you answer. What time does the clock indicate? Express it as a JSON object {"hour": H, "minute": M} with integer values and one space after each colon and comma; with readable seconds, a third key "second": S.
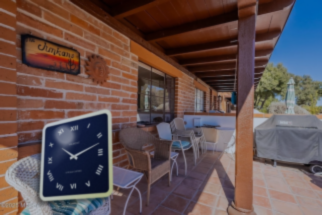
{"hour": 10, "minute": 12}
